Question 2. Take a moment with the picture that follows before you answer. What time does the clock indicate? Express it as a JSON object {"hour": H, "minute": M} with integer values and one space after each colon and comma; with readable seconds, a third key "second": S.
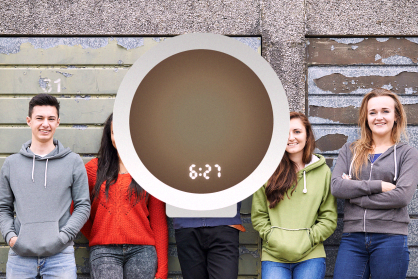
{"hour": 6, "minute": 27}
